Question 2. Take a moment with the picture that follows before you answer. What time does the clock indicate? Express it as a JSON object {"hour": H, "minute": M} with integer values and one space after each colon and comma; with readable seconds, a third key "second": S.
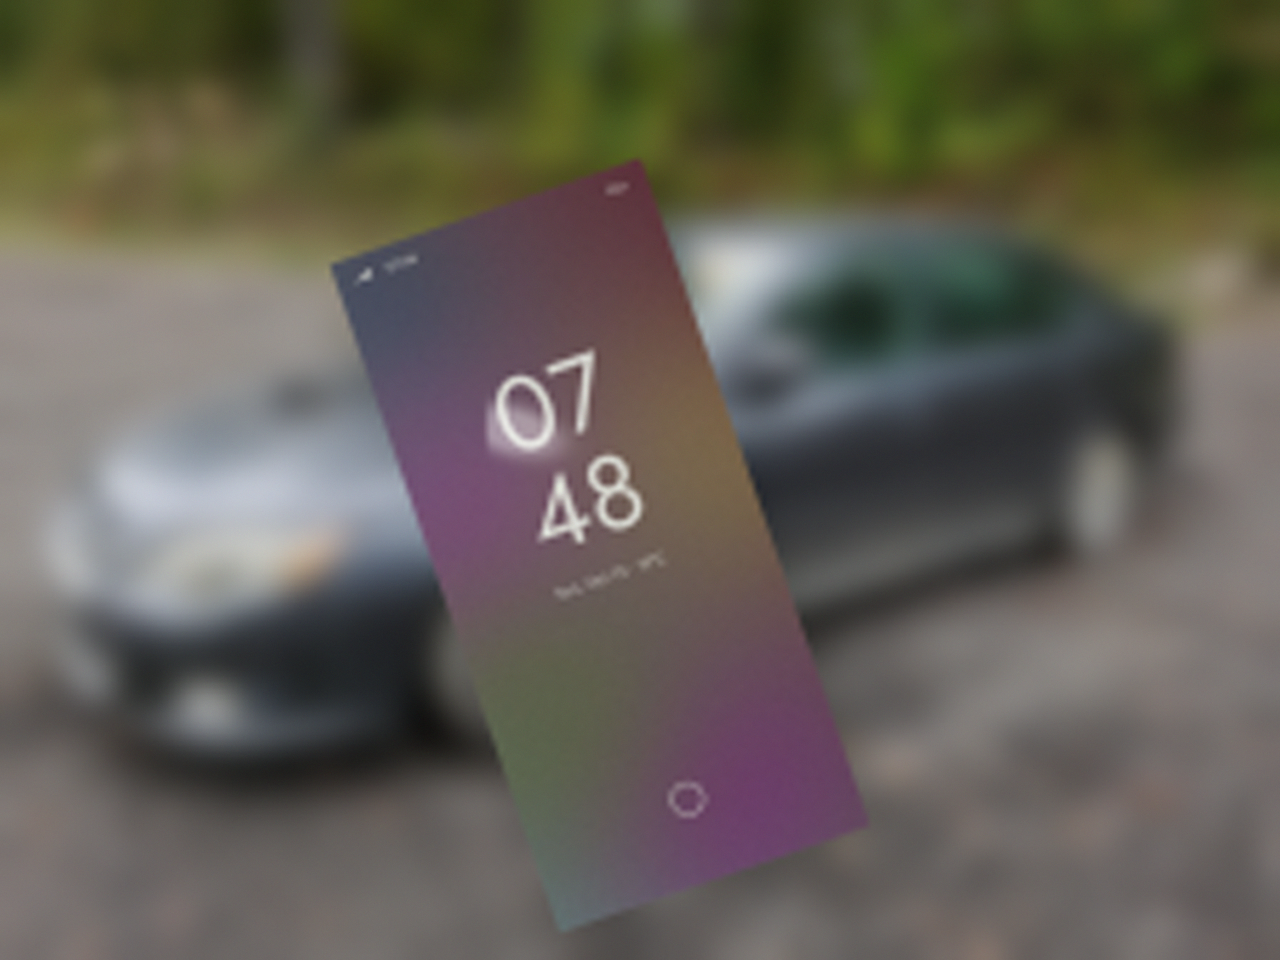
{"hour": 7, "minute": 48}
